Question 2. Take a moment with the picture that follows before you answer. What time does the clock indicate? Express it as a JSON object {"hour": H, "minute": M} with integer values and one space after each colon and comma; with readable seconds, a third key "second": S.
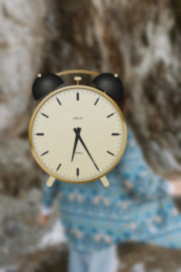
{"hour": 6, "minute": 25}
